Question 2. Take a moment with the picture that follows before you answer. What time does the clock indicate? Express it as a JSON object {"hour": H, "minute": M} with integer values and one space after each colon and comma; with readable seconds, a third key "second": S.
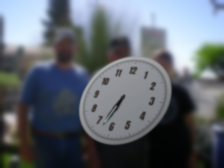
{"hour": 6, "minute": 33}
